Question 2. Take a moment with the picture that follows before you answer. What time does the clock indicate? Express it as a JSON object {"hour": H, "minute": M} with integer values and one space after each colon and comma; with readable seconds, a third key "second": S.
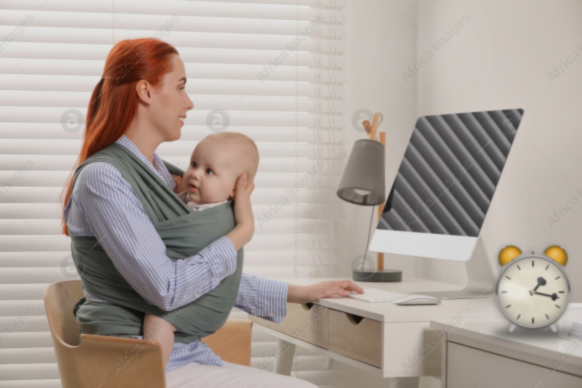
{"hour": 1, "minute": 17}
